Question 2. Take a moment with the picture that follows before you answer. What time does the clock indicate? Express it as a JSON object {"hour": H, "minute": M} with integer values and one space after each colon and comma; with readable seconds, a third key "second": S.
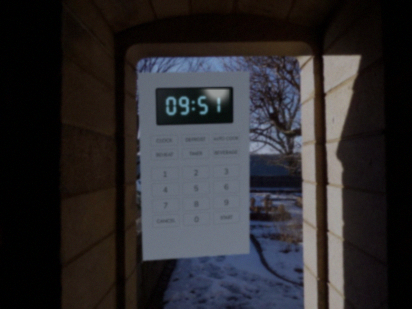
{"hour": 9, "minute": 51}
